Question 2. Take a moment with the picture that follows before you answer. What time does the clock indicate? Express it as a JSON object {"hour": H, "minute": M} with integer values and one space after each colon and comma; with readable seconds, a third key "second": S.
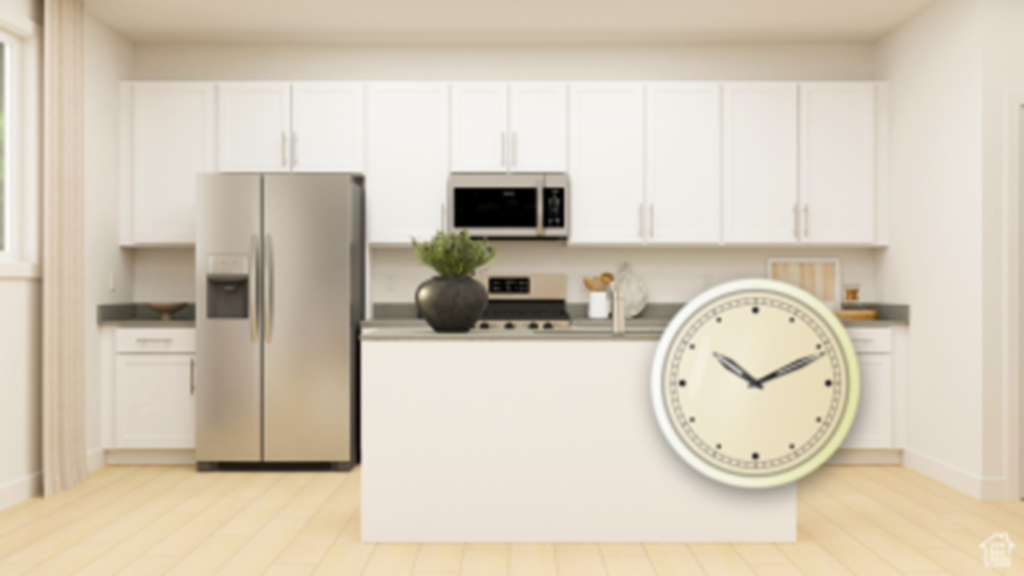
{"hour": 10, "minute": 11}
